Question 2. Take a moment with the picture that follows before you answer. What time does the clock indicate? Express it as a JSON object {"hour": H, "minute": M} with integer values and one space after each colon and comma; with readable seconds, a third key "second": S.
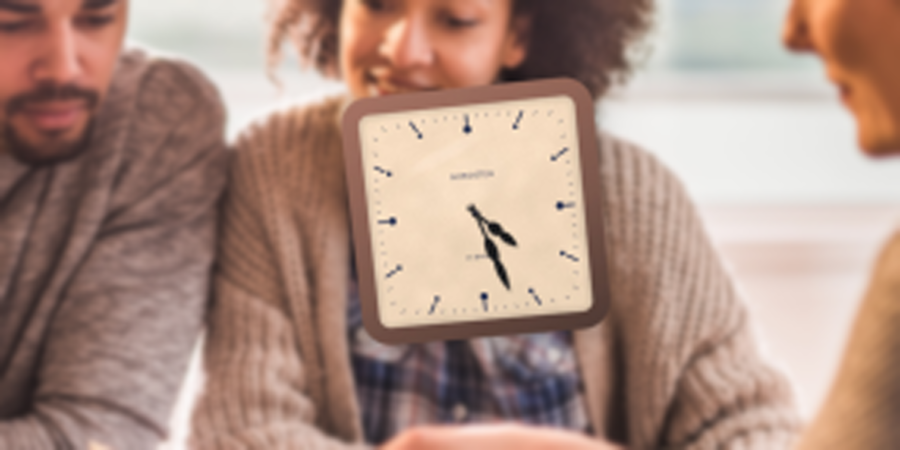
{"hour": 4, "minute": 27}
